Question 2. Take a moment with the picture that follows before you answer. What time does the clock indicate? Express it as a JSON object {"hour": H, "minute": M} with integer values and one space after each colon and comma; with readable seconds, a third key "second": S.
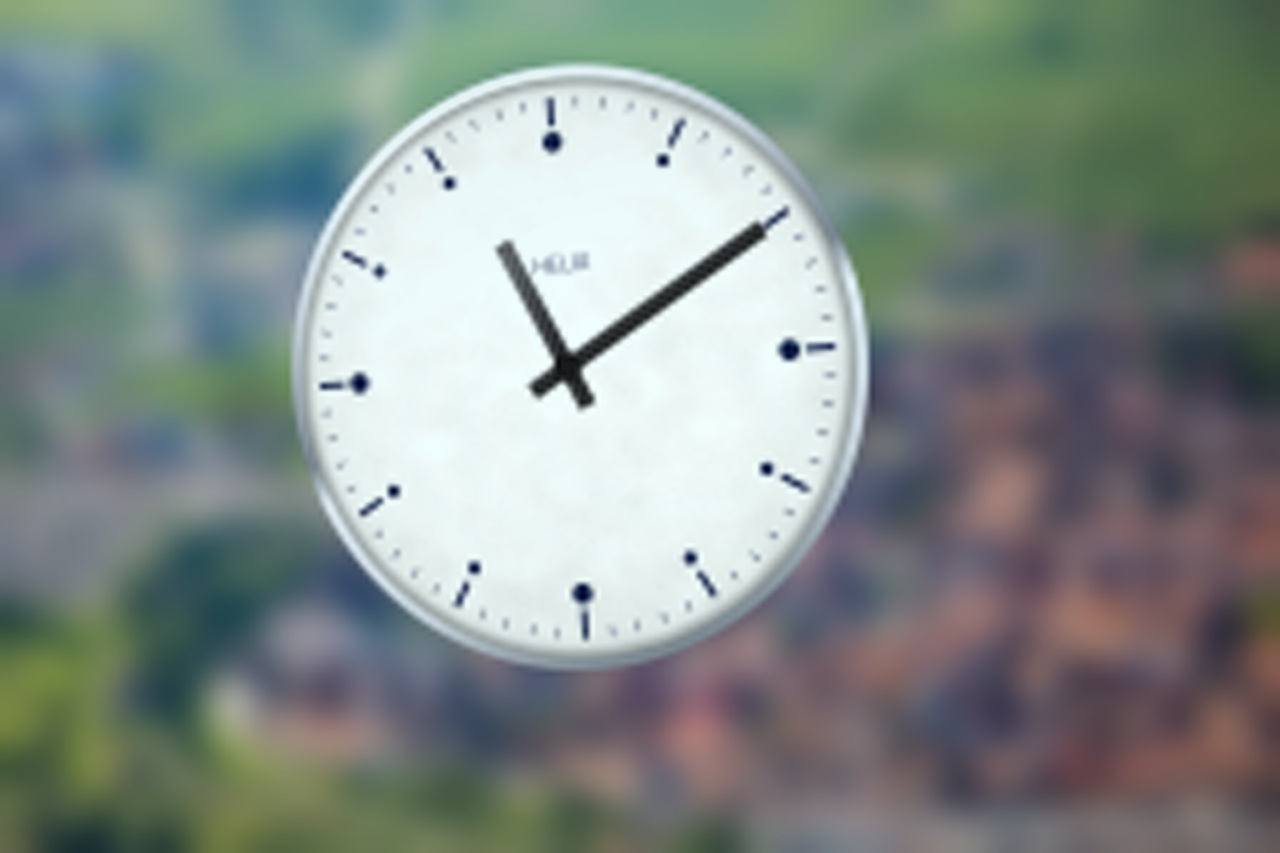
{"hour": 11, "minute": 10}
